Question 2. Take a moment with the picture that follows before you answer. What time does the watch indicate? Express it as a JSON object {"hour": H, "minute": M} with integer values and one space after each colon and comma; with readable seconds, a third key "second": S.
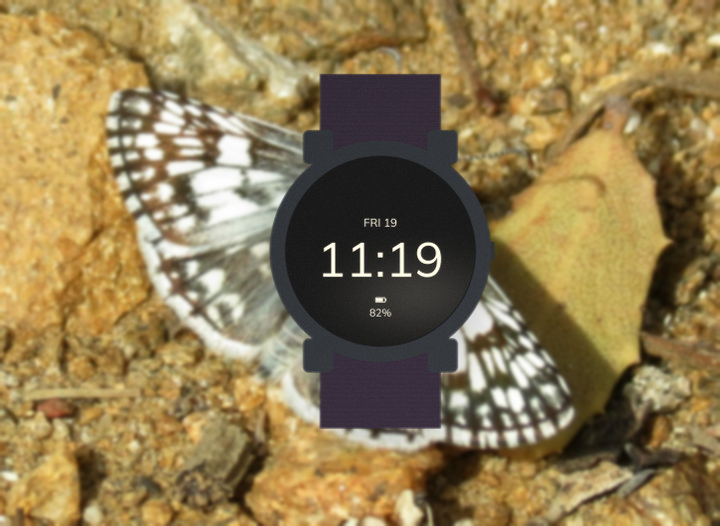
{"hour": 11, "minute": 19}
